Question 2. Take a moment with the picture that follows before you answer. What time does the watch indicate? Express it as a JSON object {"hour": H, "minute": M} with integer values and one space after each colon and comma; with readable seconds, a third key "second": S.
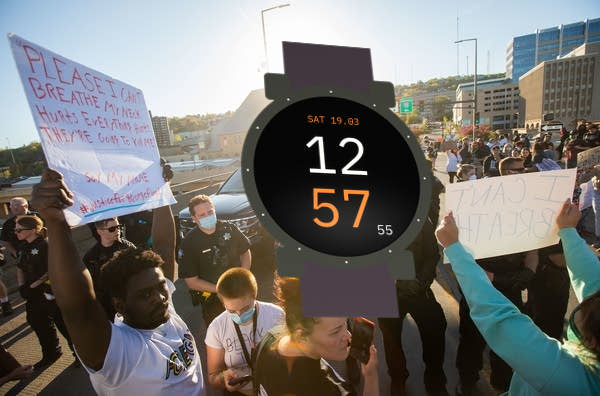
{"hour": 12, "minute": 57, "second": 55}
